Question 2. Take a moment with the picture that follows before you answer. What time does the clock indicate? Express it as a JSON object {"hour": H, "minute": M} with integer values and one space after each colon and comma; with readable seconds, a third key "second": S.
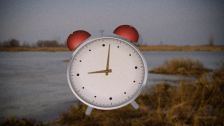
{"hour": 9, "minute": 2}
